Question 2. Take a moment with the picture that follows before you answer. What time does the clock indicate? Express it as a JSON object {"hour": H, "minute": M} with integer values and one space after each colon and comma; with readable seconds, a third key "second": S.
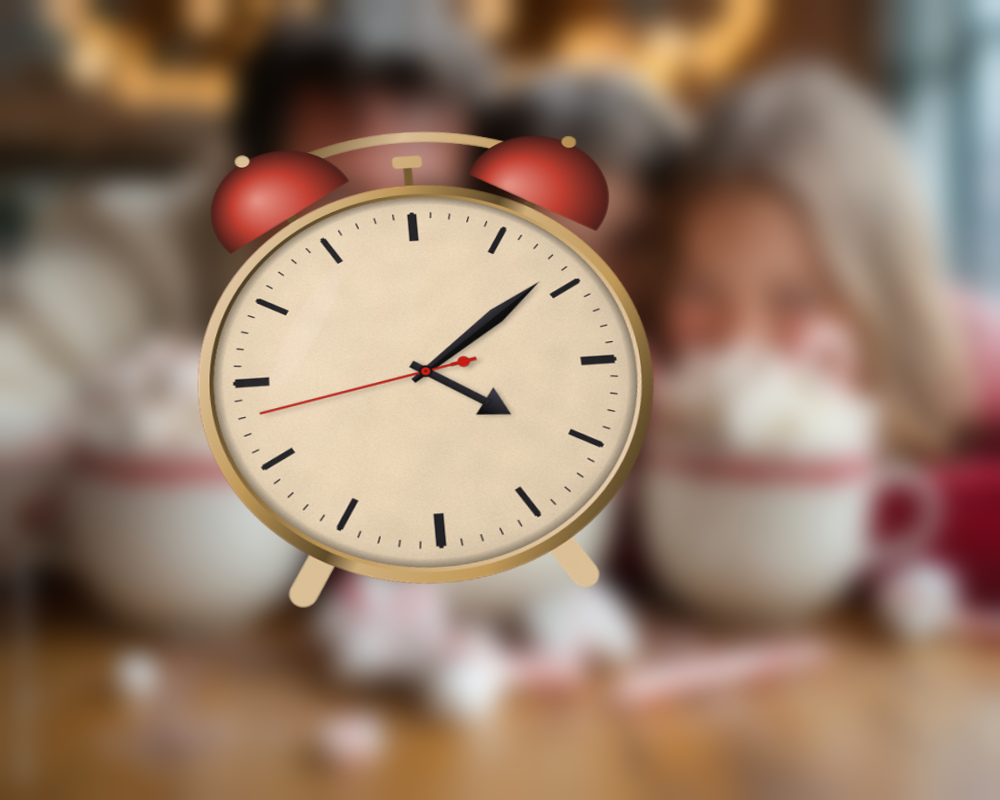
{"hour": 4, "minute": 8, "second": 43}
